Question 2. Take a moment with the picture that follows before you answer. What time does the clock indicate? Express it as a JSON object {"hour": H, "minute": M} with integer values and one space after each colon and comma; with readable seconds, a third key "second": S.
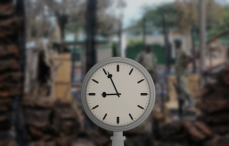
{"hour": 8, "minute": 56}
